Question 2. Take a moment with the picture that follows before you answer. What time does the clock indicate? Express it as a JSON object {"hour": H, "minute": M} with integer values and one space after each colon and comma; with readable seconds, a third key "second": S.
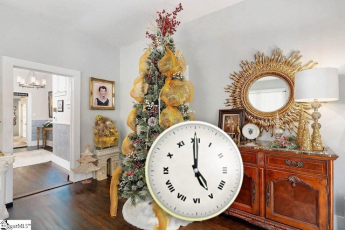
{"hour": 5, "minute": 0}
